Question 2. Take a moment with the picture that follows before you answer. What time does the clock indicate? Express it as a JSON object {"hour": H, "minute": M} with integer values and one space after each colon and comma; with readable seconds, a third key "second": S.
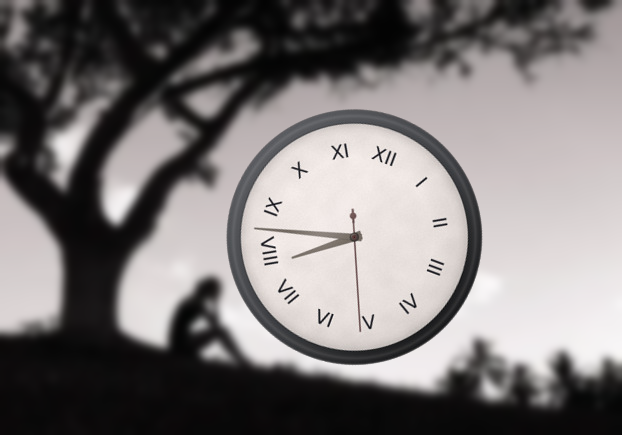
{"hour": 7, "minute": 42, "second": 26}
